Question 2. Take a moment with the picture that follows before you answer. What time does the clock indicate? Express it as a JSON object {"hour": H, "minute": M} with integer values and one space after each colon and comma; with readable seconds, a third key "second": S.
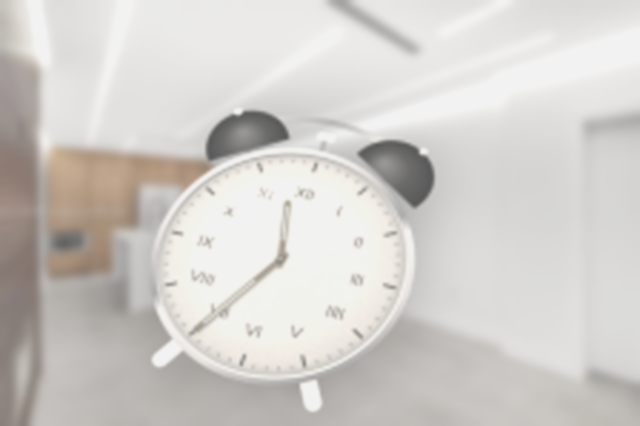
{"hour": 11, "minute": 35}
